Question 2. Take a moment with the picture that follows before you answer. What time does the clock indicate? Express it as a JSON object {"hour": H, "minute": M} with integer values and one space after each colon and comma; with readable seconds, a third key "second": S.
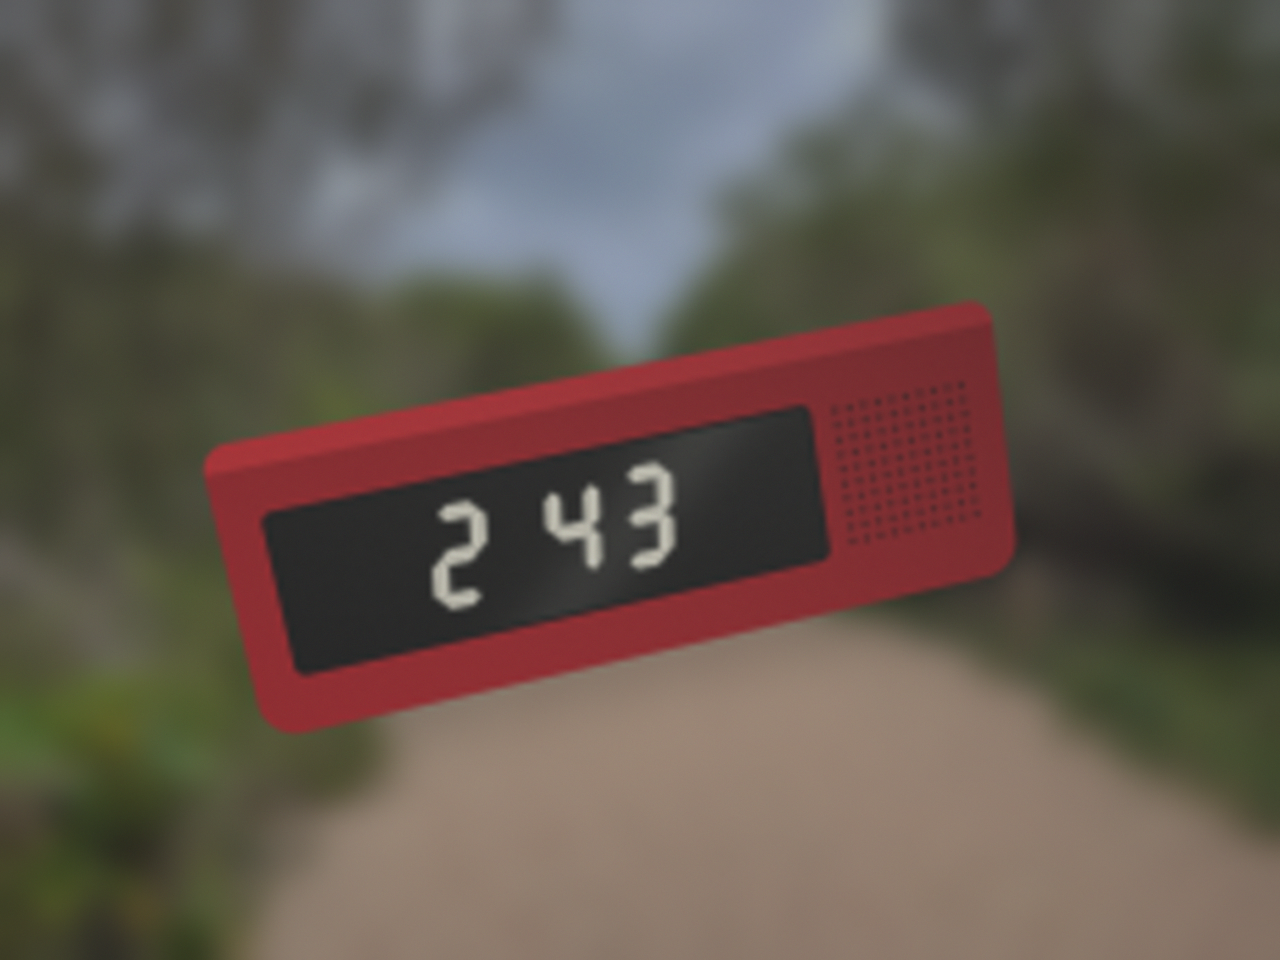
{"hour": 2, "minute": 43}
